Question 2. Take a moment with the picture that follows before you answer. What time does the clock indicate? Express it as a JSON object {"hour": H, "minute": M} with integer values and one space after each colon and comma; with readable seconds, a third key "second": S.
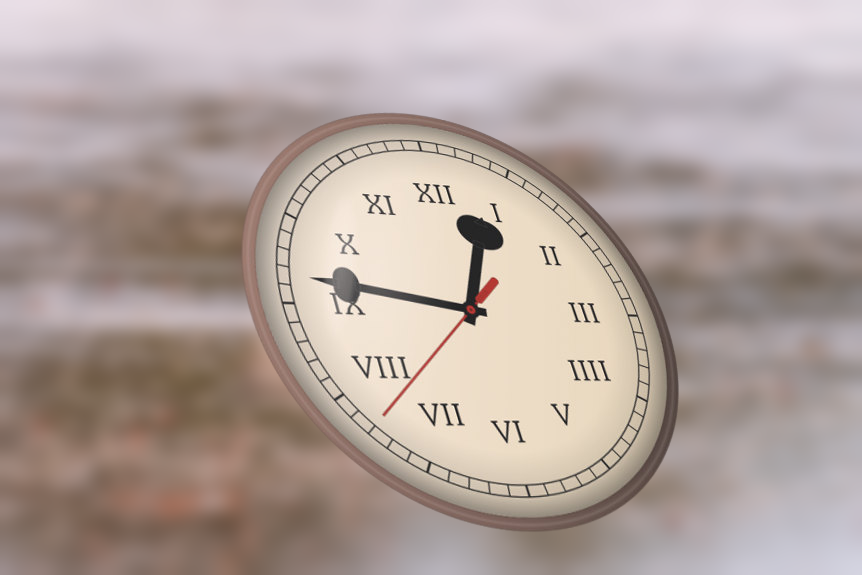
{"hour": 12, "minute": 46, "second": 38}
